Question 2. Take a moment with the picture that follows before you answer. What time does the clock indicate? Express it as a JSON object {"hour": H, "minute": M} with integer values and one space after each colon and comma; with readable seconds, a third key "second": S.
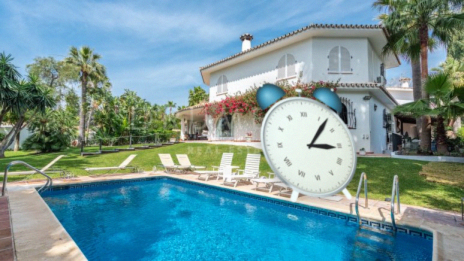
{"hour": 3, "minute": 7}
